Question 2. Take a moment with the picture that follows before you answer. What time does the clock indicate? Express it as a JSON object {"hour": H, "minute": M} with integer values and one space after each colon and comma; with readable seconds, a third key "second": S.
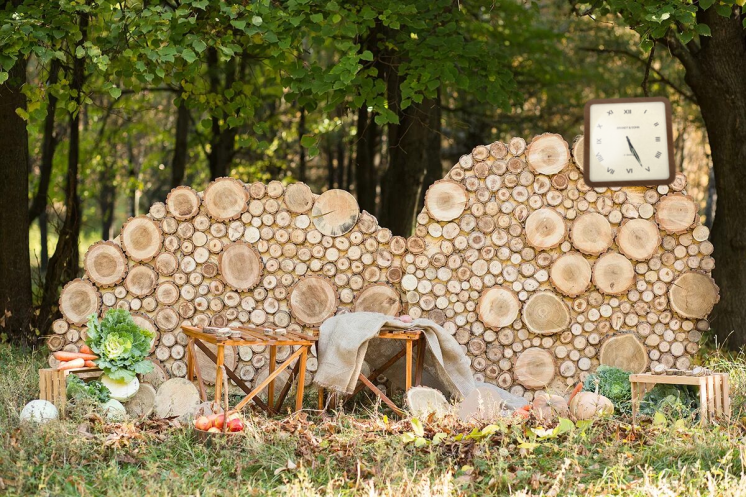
{"hour": 5, "minute": 26}
